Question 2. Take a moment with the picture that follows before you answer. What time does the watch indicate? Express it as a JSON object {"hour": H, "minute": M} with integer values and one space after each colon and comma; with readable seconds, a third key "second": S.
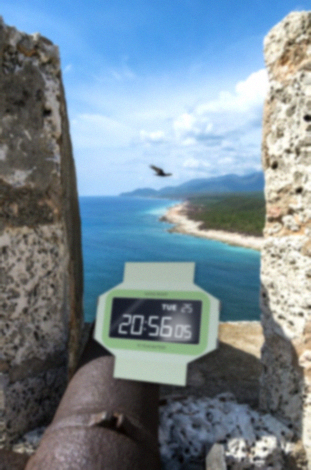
{"hour": 20, "minute": 56, "second": 5}
